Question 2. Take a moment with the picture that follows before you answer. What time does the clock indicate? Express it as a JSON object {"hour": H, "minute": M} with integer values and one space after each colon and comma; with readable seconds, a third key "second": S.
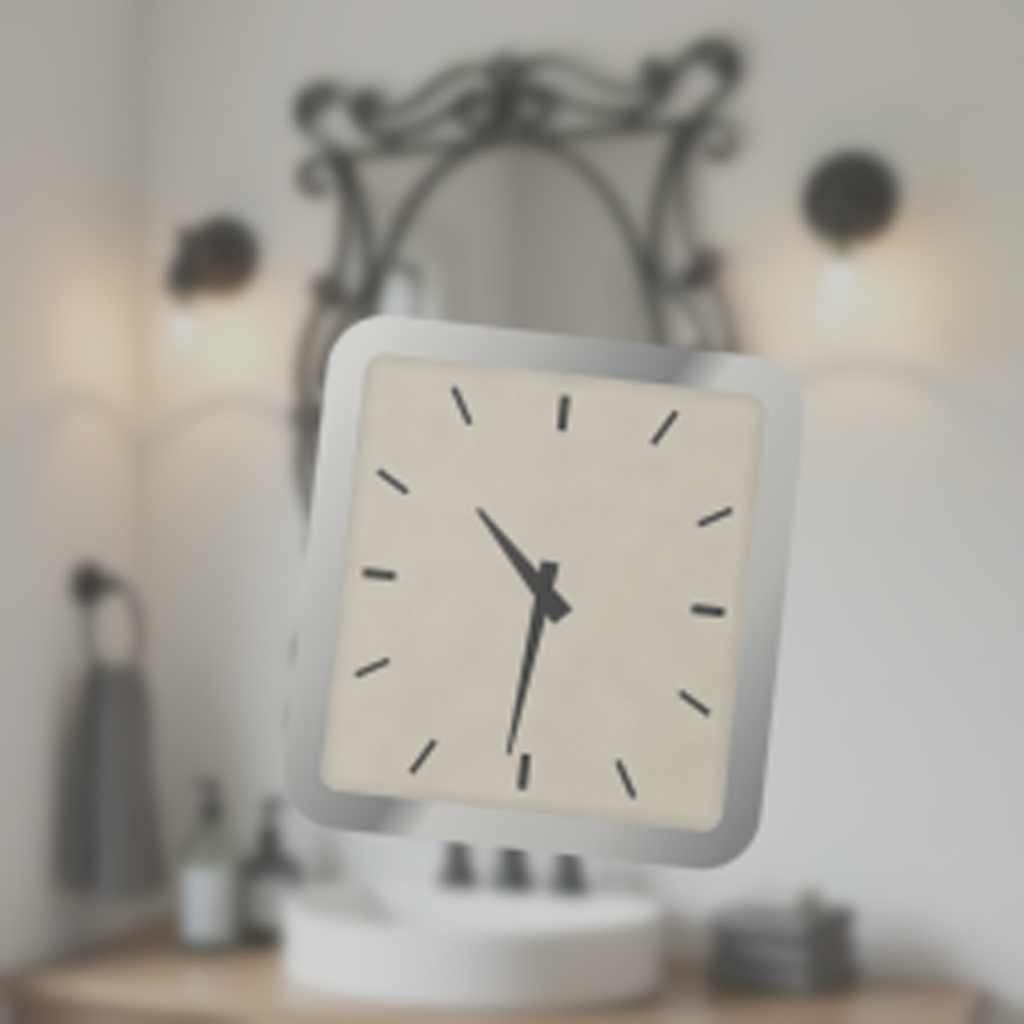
{"hour": 10, "minute": 31}
